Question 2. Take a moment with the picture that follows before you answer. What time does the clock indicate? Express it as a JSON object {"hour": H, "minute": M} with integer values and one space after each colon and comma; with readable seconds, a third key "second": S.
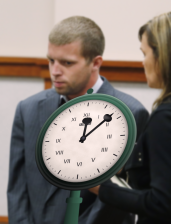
{"hour": 12, "minute": 8}
